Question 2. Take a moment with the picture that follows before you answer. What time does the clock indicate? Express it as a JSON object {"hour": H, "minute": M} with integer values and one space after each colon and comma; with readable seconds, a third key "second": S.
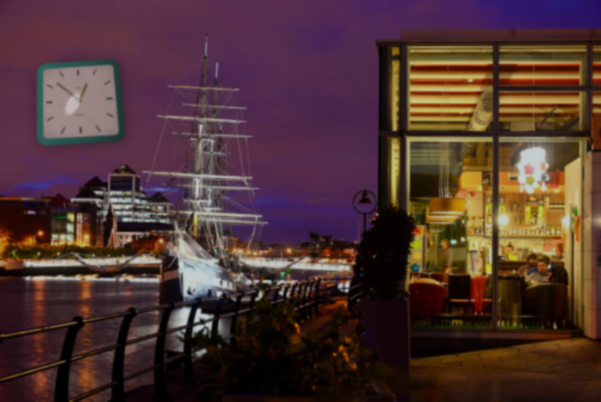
{"hour": 12, "minute": 52}
